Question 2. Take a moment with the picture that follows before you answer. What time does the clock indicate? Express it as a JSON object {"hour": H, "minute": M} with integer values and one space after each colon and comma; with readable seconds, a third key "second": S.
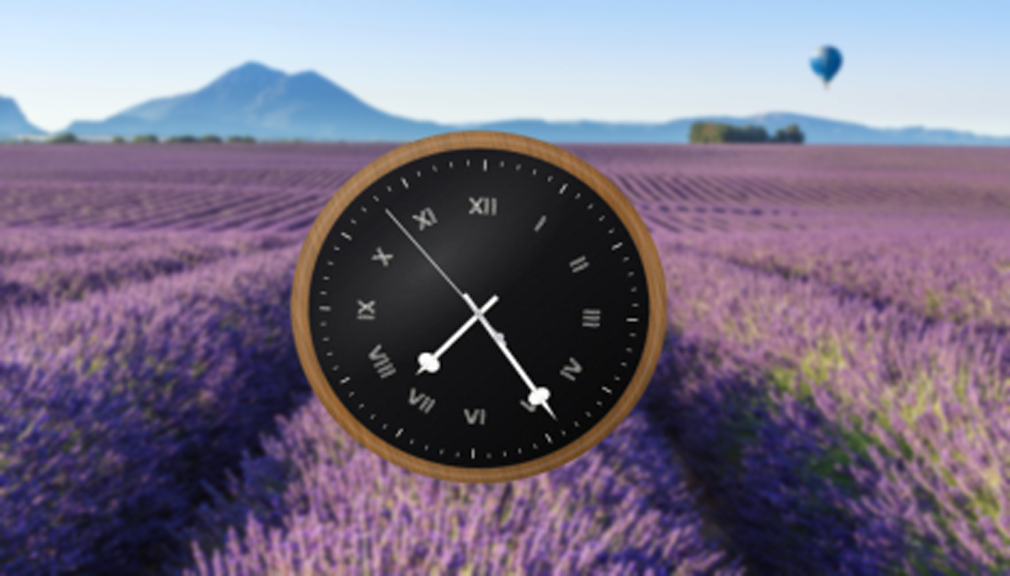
{"hour": 7, "minute": 23, "second": 53}
